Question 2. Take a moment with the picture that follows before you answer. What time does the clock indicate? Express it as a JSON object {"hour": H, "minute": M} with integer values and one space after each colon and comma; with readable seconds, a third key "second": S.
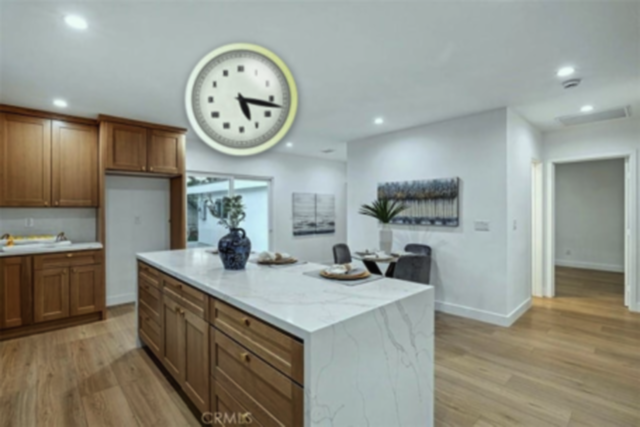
{"hour": 5, "minute": 17}
